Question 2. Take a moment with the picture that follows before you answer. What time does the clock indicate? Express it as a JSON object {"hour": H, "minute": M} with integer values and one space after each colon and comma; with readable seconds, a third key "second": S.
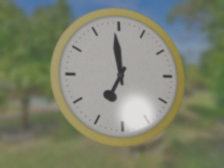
{"hour": 6, "minute": 59}
